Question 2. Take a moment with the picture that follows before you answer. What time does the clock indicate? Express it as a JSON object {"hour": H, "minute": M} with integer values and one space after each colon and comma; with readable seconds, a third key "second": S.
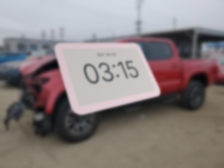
{"hour": 3, "minute": 15}
